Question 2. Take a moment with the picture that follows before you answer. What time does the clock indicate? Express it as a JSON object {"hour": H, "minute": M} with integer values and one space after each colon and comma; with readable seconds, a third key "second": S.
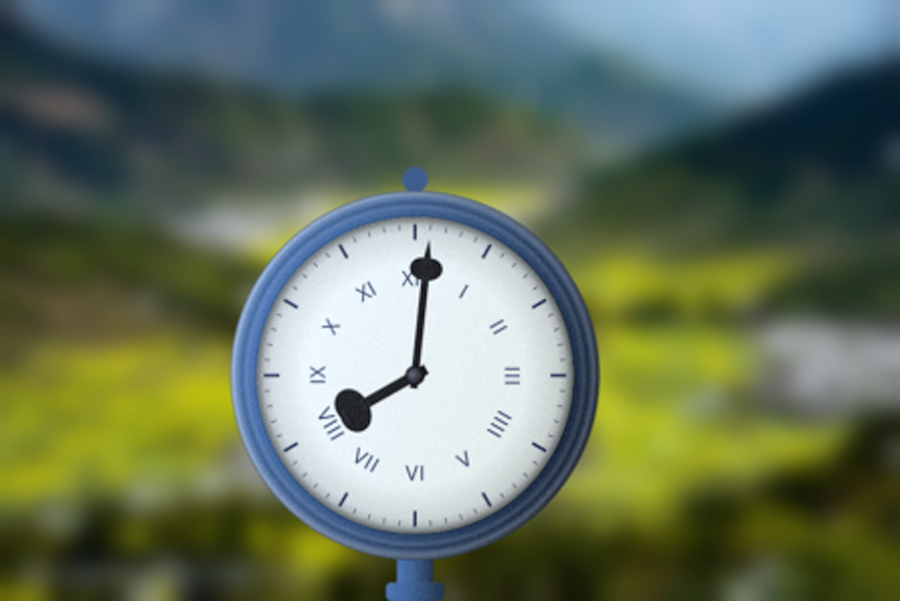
{"hour": 8, "minute": 1}
